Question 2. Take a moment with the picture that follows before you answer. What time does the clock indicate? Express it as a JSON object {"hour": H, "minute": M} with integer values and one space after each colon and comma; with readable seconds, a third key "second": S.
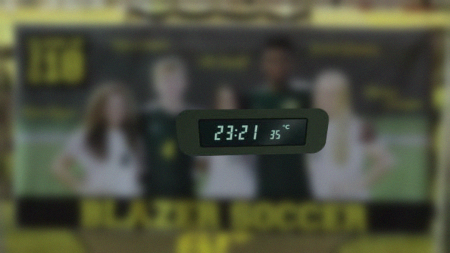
{"hour": 23, "minute": 21}
